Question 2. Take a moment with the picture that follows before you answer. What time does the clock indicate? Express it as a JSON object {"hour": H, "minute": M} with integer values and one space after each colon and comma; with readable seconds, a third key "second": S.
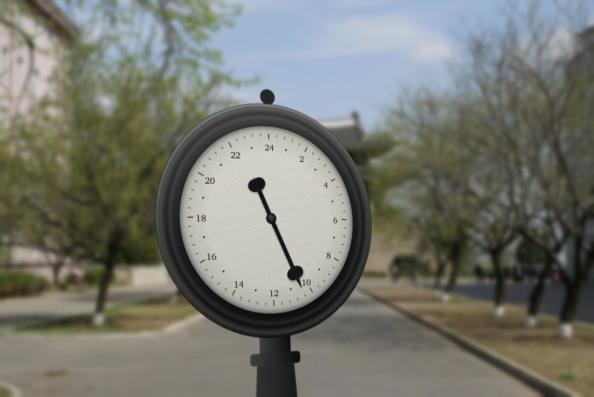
{"hour": 22, "minute": 26}
